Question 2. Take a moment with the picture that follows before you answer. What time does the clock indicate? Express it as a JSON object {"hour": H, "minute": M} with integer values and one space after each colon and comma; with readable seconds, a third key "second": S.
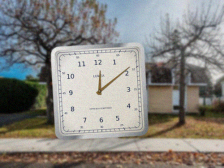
{"hour": 12, "minute": 9}
